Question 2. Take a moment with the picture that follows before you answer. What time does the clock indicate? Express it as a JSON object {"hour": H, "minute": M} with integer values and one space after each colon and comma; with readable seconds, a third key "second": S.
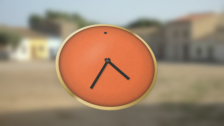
{"hour": 4, "minute": 35}
